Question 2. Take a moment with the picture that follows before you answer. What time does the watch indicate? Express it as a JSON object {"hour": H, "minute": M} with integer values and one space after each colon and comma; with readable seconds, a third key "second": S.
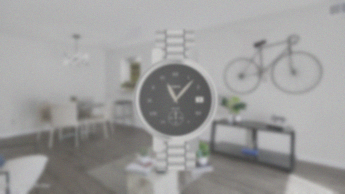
{"hour": 11, "minute": 7}
